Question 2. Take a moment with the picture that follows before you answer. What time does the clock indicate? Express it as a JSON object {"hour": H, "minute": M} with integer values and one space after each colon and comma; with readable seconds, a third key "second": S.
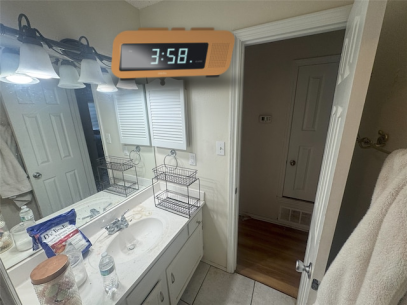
{"hour": 3, "minute": 58}
